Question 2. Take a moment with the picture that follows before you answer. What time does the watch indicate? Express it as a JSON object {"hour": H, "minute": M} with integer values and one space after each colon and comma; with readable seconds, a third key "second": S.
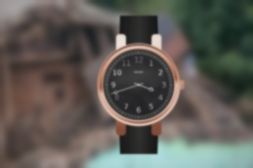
{"hour": 3, "minute": 42}
